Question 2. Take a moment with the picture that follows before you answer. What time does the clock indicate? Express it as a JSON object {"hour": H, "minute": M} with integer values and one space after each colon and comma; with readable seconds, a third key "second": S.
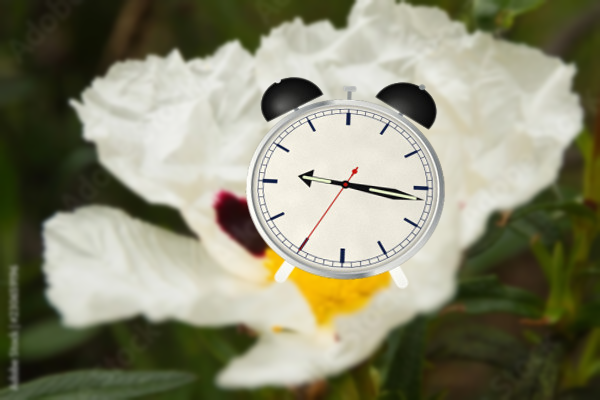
{"hour": 9, "minute": 16, "second": 35}
